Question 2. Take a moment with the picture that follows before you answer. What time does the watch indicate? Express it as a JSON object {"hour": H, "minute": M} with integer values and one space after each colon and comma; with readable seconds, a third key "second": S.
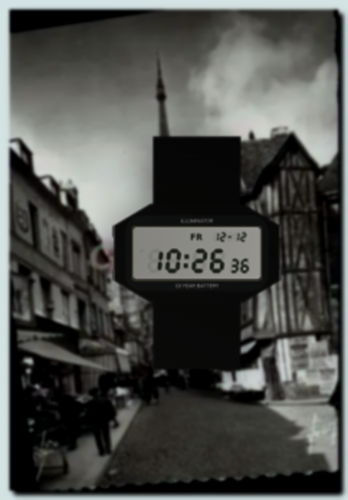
{"hour": 10, "minute": 26, "second": 36}
